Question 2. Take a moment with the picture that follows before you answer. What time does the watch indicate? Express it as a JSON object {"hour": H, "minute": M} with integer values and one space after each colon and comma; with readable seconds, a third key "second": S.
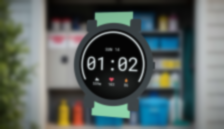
{"hour": 1, "minute": 2}
